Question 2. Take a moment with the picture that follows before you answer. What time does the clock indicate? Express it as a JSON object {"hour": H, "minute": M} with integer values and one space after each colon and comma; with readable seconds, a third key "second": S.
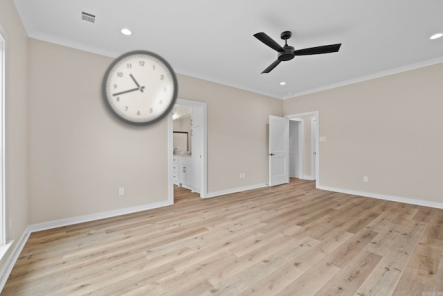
{"hour": 10, "minute": 42}
